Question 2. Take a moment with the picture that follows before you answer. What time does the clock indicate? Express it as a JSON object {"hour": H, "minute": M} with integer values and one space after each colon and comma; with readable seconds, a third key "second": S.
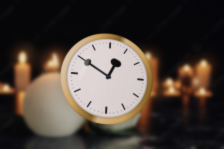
{"hour": 12, "minute": 50}
